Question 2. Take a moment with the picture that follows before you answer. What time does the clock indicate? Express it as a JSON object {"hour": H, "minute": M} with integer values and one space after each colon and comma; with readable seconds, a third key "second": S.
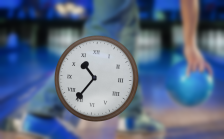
{"hour": 10, "minute": 36}
